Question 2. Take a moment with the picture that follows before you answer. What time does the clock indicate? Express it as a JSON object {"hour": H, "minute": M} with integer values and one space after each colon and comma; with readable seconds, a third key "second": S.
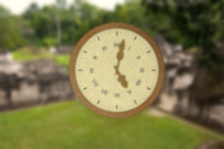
{"hour": 5, "minute": 2}
